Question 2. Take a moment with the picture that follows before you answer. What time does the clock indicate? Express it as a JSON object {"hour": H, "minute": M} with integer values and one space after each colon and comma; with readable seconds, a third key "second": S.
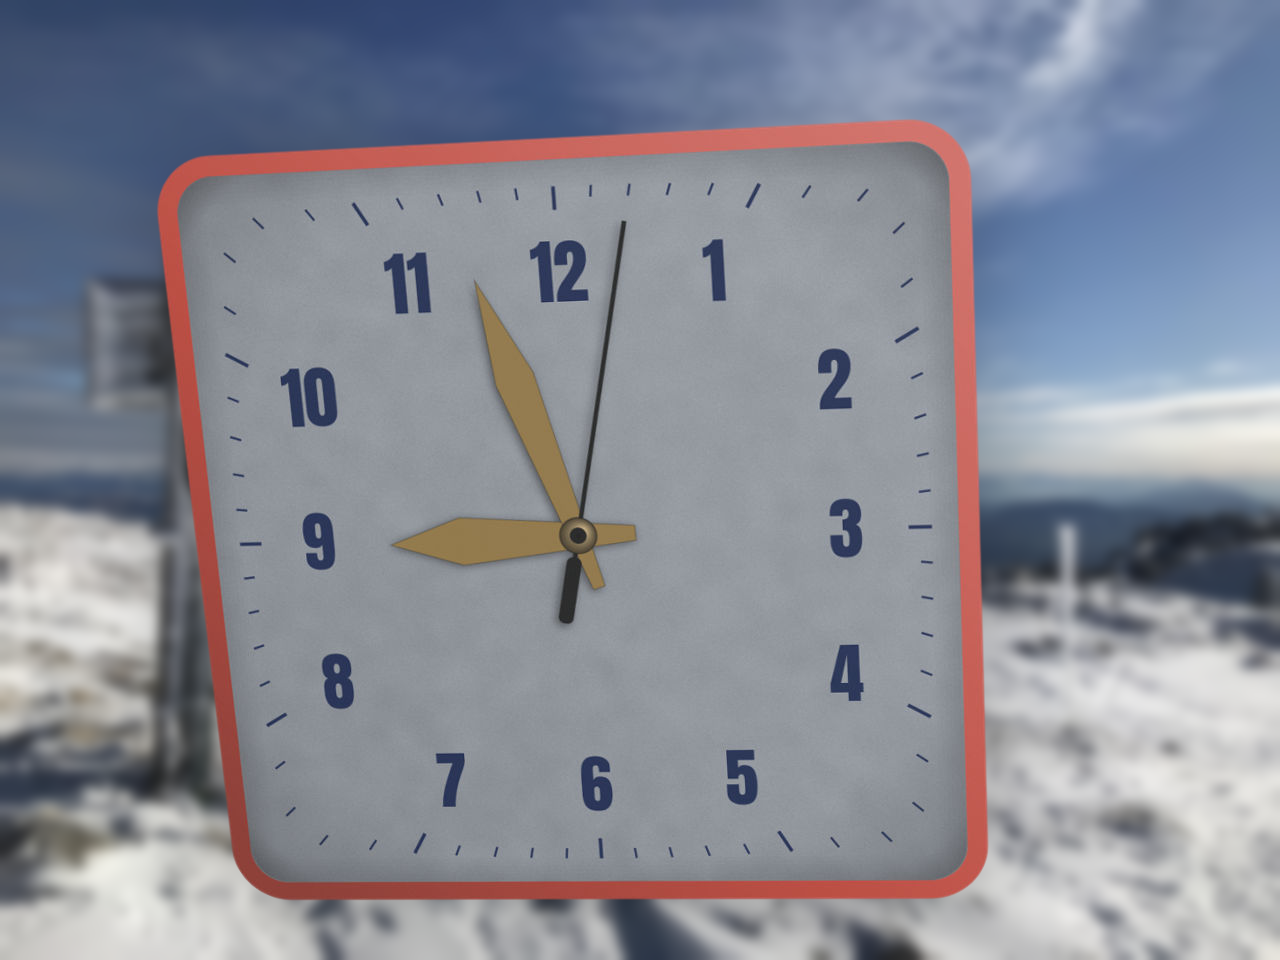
{"hour": 8, "minute": 57, "second": 2}
